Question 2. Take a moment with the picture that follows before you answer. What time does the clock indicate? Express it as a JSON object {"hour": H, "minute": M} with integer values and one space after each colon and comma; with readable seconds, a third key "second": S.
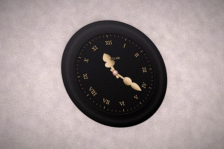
{"hour": 11, "minute": 22}
